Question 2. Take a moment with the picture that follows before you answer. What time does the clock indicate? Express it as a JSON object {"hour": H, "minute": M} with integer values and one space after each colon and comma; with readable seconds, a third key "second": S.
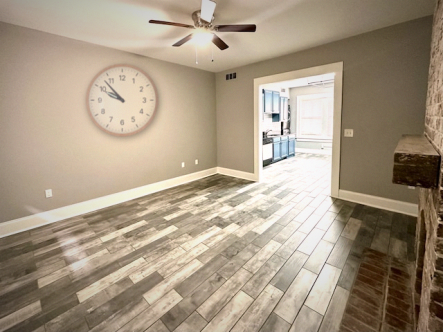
{"hour": 9, "minute": 53}
